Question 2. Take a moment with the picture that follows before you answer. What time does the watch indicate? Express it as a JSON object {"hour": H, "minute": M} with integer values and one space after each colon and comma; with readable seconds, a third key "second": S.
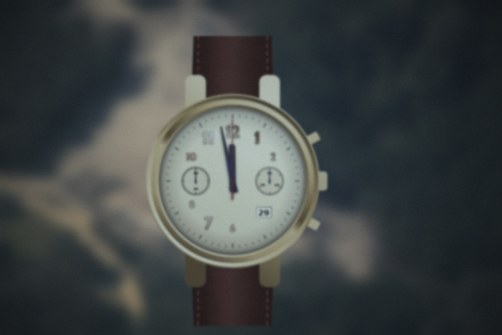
{"hour": 11, "minute": 58}
